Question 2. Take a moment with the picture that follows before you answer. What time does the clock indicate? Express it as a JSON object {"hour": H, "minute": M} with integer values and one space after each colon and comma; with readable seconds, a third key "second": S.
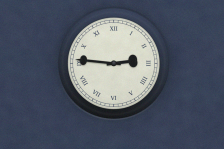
{"hour": 2, "minute": 46}
